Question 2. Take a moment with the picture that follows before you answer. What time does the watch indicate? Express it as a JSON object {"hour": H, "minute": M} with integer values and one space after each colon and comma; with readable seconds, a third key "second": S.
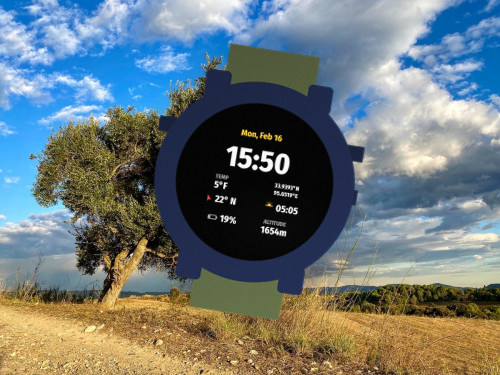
{"hour": 15, "minute": 50}
